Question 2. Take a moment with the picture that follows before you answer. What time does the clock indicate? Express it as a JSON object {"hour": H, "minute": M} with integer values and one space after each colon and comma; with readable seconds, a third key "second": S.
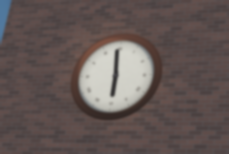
{"hour": 5, "minute": 59}
